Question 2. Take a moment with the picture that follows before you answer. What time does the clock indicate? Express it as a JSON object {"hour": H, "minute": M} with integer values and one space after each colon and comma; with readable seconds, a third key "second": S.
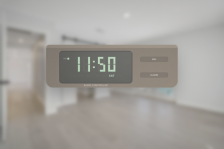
{"hour": 11, "minute": 50}
